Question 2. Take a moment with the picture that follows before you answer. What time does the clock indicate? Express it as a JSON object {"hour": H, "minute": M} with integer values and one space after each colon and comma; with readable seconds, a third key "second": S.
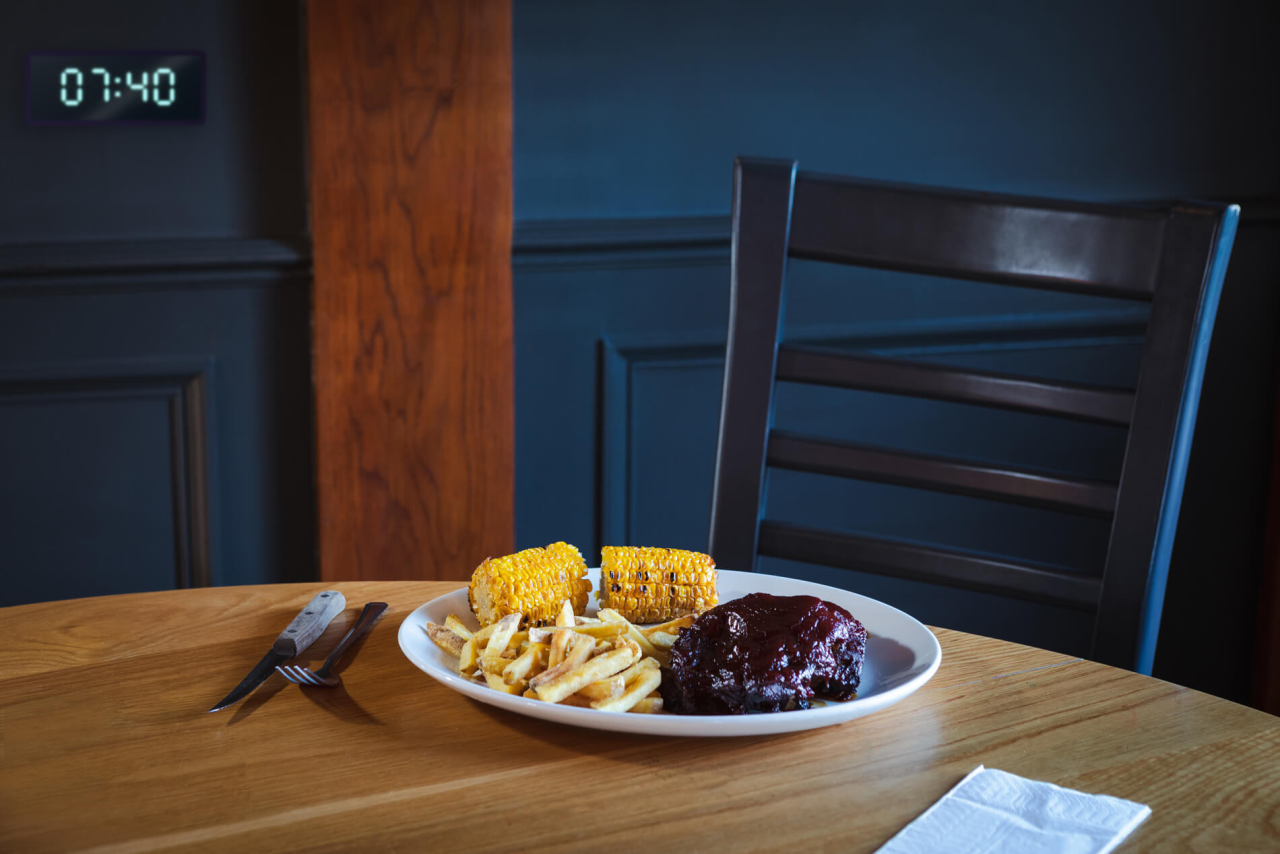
{"hour": 7, "minute": 40}
